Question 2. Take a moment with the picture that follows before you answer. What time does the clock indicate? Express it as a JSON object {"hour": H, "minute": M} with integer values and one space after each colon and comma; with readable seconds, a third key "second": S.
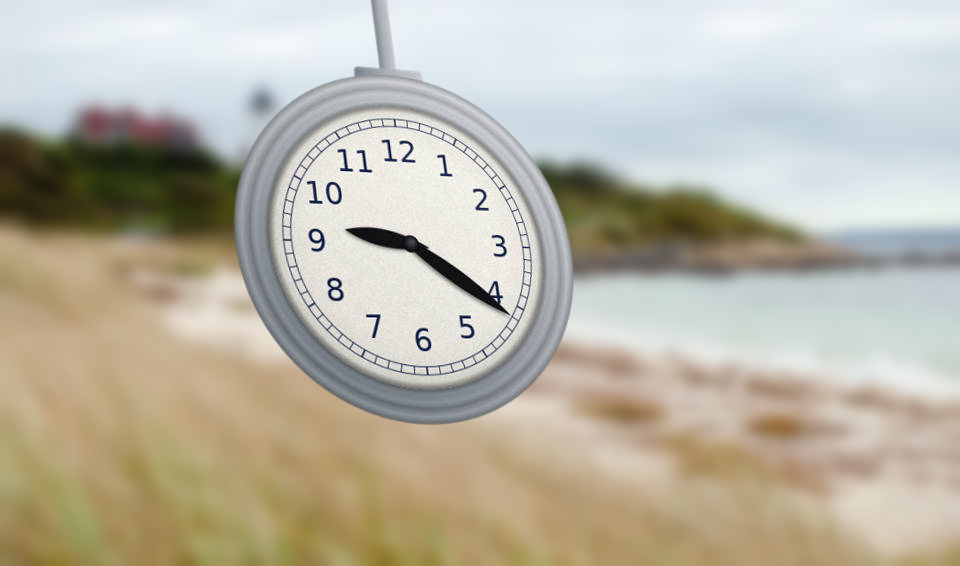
{"hour": 9, "minute": 21}
